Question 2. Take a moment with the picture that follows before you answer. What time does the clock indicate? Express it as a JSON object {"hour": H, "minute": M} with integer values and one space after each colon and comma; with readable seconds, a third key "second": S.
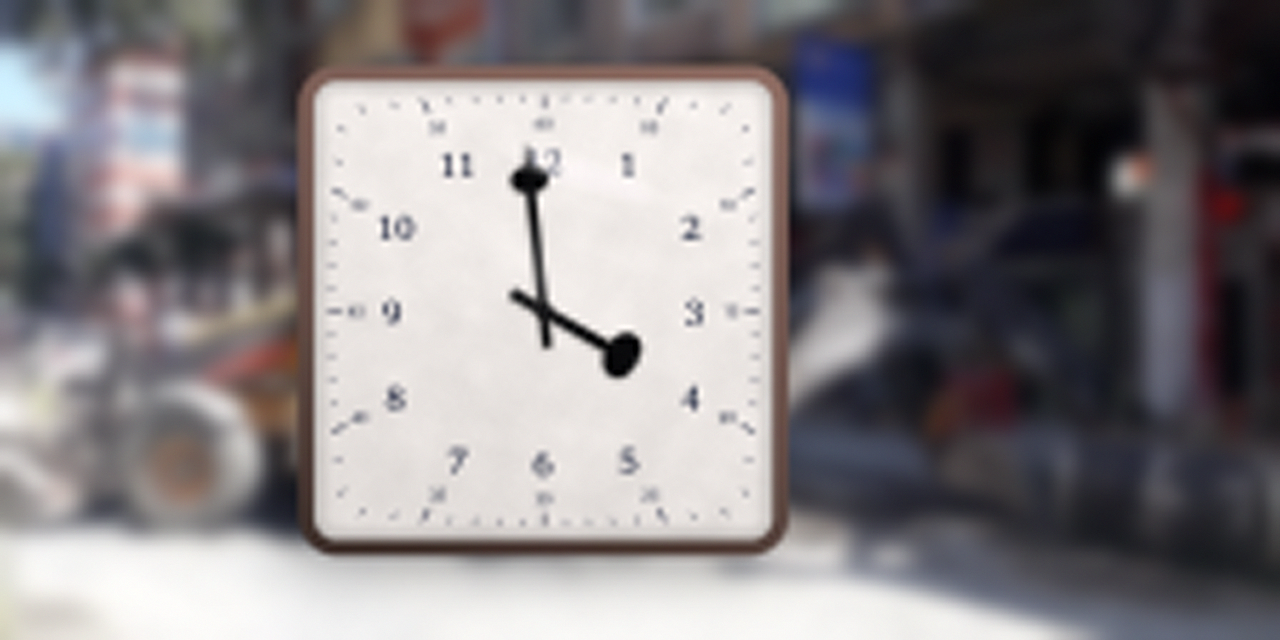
{"hour": 3, "minute": 59}
